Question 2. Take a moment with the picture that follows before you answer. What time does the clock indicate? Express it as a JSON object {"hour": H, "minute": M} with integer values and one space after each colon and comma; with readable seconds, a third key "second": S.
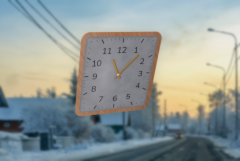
{"hour": 11, "minute": 7}
